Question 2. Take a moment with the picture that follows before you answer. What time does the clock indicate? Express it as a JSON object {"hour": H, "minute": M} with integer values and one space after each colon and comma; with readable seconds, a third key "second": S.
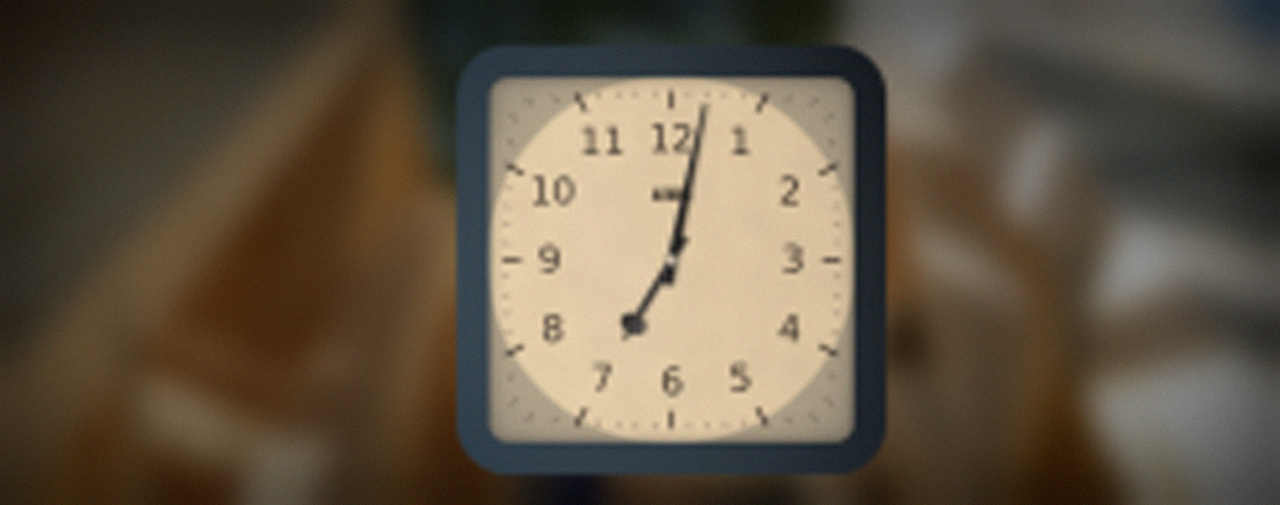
{"hour": 7, "minute": 2}
